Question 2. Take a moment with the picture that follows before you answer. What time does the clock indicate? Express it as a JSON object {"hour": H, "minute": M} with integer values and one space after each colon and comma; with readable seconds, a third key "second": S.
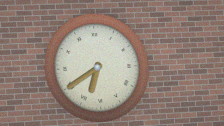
{"hour": 6, "minute": 40}
